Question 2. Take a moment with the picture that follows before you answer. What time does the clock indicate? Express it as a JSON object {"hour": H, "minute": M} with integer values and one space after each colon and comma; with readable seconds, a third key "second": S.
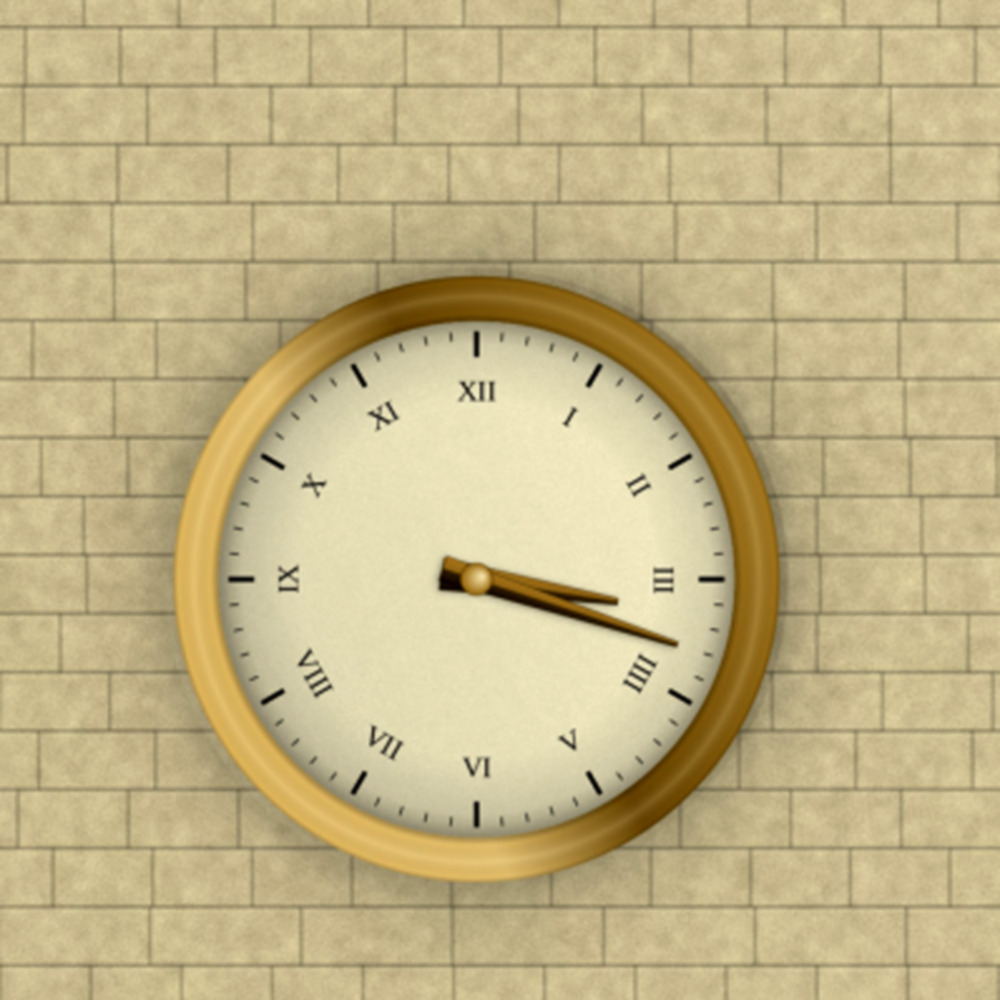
{"hour": 3, "minute": 18}
